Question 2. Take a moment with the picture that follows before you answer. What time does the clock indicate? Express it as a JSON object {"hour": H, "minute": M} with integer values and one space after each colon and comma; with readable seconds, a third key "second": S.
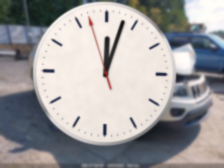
{"hour": 12, "minute": 2, "second": 57}
